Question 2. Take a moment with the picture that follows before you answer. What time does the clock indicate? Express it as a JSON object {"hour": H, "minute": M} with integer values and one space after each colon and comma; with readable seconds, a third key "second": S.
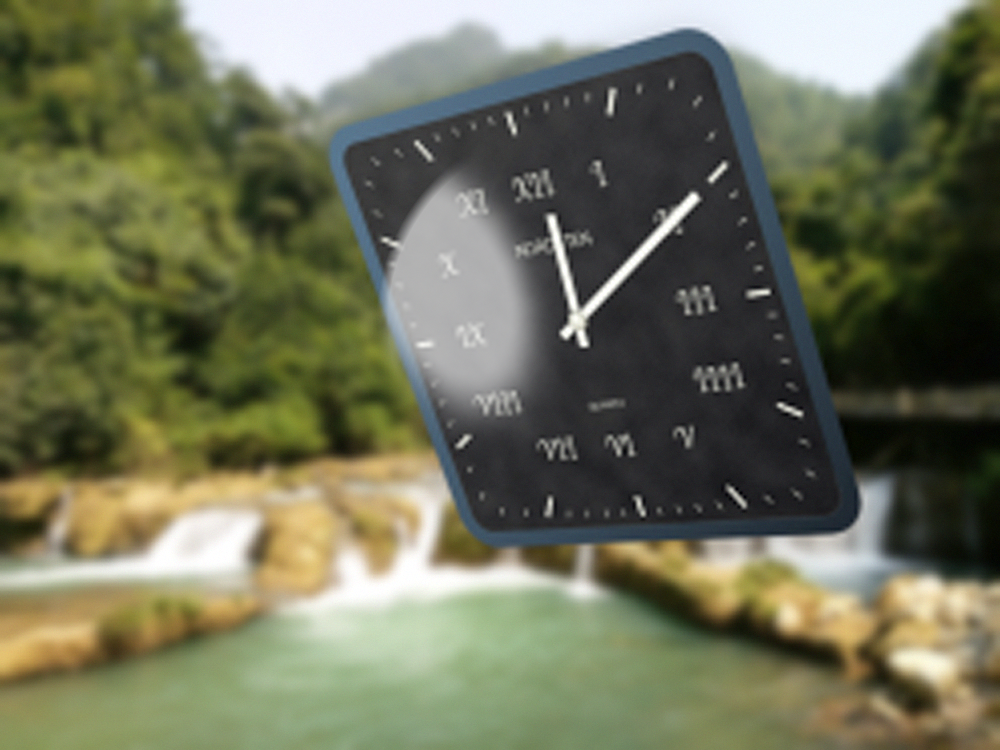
{"hour": 12, "minute": 10}
